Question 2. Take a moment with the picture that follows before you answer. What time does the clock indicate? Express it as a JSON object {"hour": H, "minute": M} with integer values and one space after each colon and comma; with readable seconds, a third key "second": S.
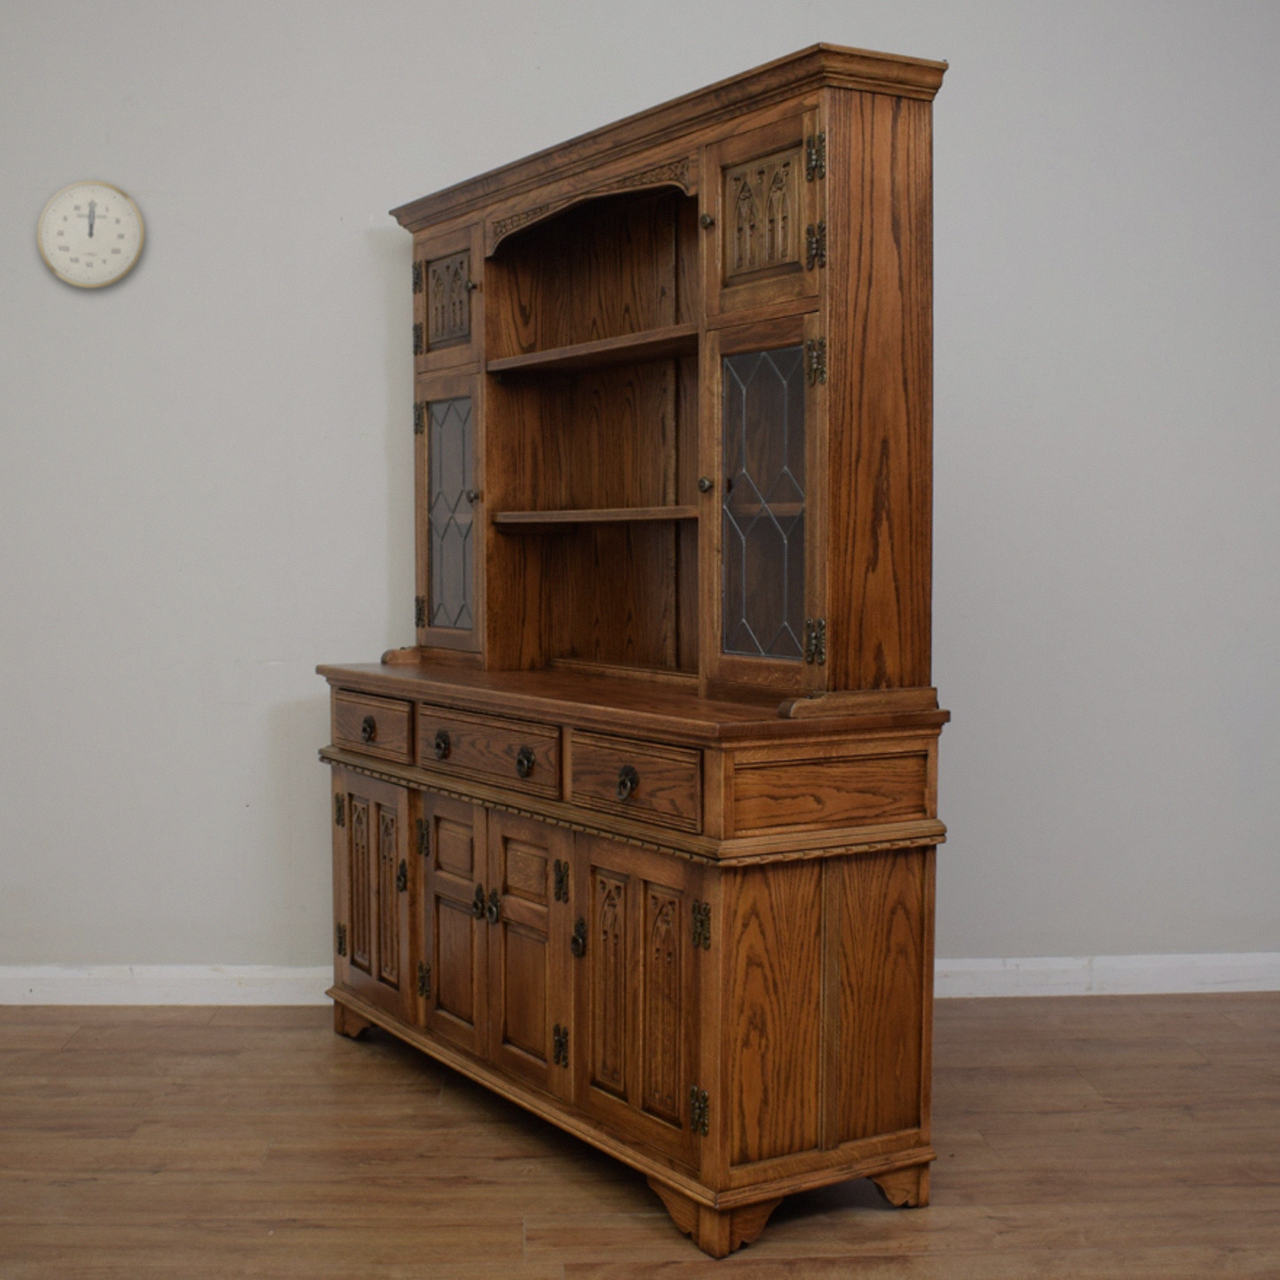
{"hour": 12, "minute": 0}
